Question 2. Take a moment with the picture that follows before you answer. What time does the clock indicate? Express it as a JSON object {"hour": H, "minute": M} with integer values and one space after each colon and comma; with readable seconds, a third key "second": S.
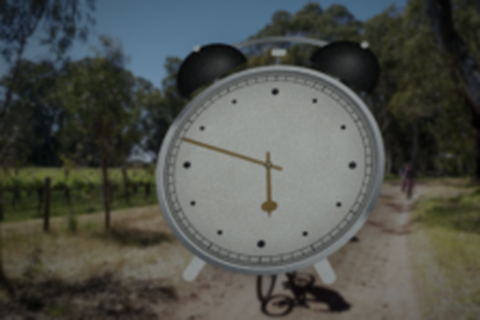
{"hour": 5, "minute": 48}
